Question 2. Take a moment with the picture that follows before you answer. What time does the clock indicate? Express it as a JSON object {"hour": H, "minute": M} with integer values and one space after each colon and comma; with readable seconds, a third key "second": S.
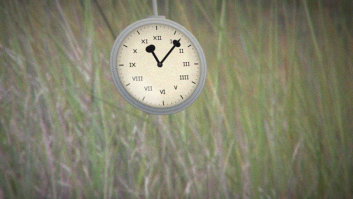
{"hour": 11, "minute": 7}
